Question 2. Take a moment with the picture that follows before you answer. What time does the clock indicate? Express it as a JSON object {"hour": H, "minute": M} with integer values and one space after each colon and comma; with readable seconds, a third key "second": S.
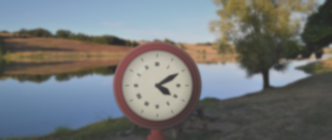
{"hour": 4, "minute": 10}
